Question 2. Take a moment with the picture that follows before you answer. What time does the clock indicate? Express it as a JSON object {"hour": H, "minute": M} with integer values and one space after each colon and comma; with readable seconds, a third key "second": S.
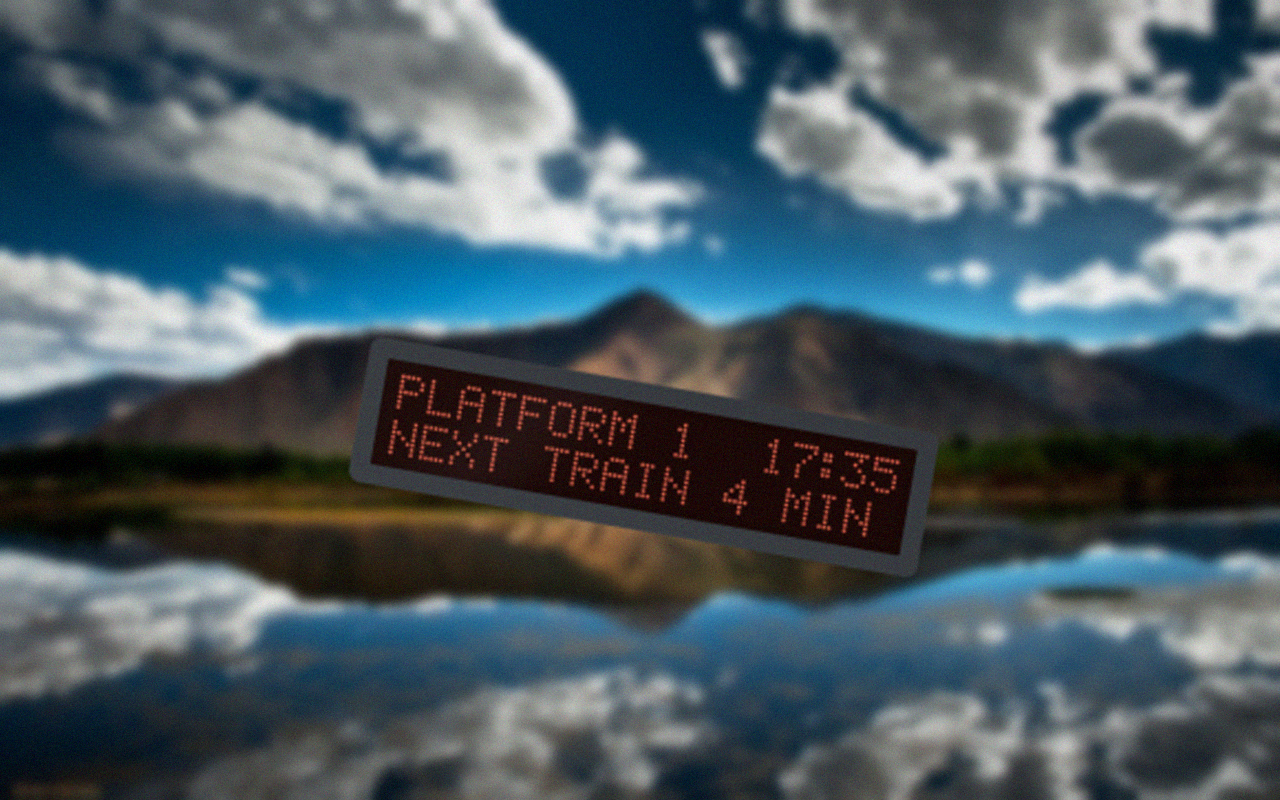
{"hour": 17, "minute": 35}
